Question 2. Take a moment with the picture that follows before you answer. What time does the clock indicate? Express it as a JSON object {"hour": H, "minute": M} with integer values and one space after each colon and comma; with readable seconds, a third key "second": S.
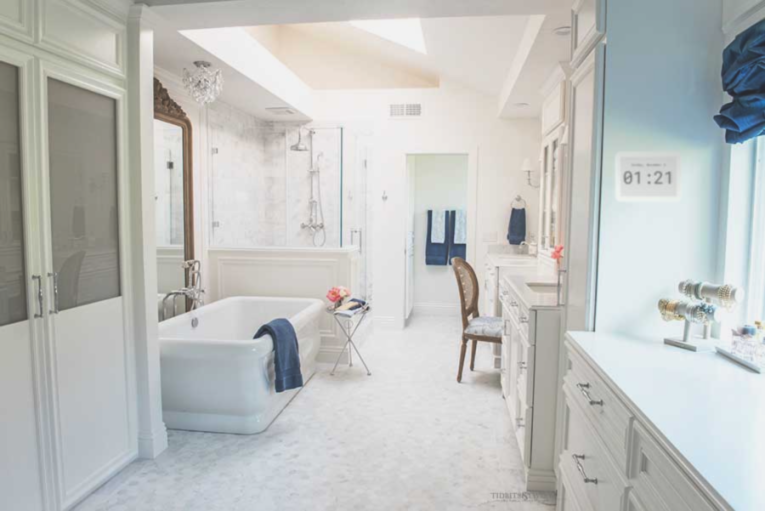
{"hour": 1, "minute": 21}
